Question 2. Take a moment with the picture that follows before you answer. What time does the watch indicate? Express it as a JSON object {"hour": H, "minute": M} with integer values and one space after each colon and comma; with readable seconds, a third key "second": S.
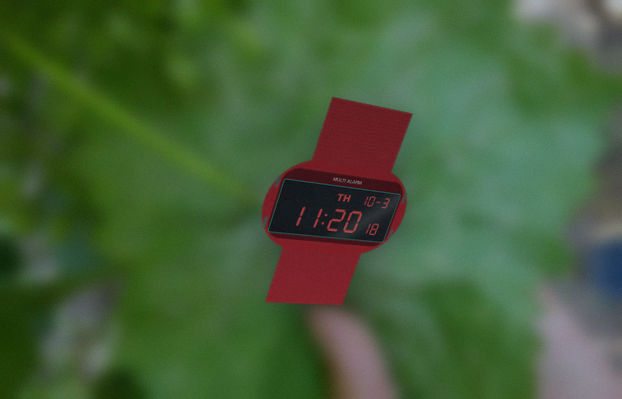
{"hour": 11, "minute": 20, "second": 18}
